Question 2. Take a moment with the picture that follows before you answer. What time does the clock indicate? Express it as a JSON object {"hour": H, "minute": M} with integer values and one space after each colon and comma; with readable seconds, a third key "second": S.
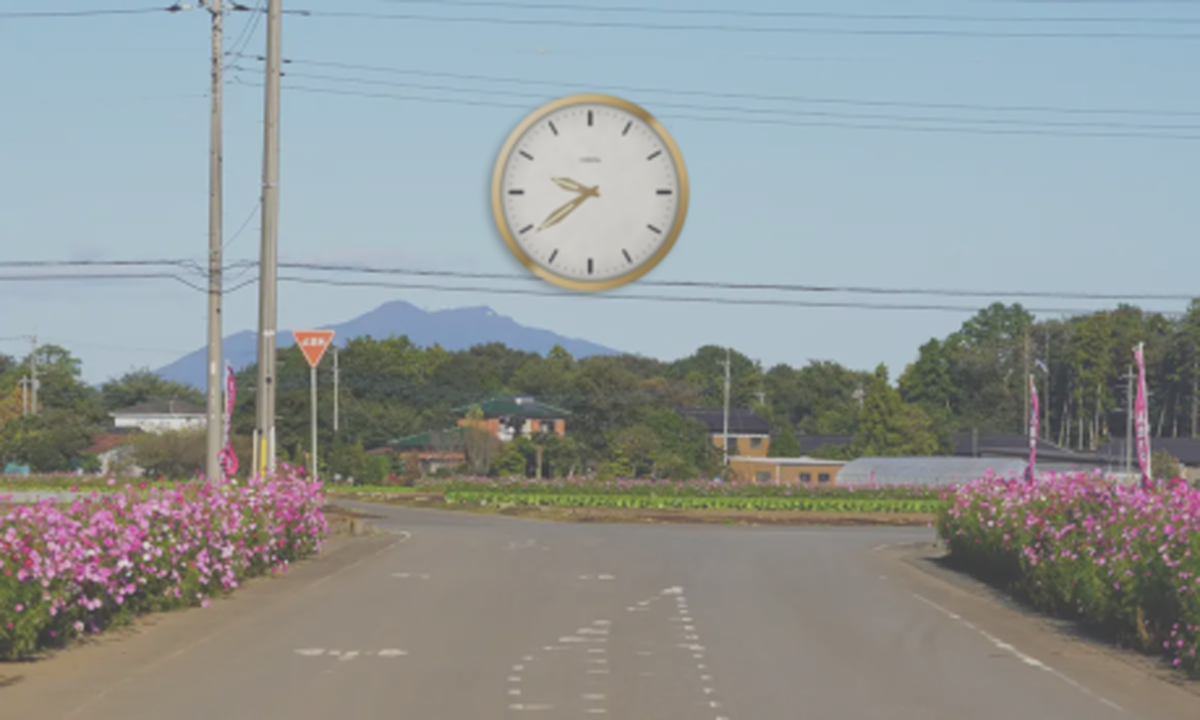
{"hour": 9, "minute": 39}
